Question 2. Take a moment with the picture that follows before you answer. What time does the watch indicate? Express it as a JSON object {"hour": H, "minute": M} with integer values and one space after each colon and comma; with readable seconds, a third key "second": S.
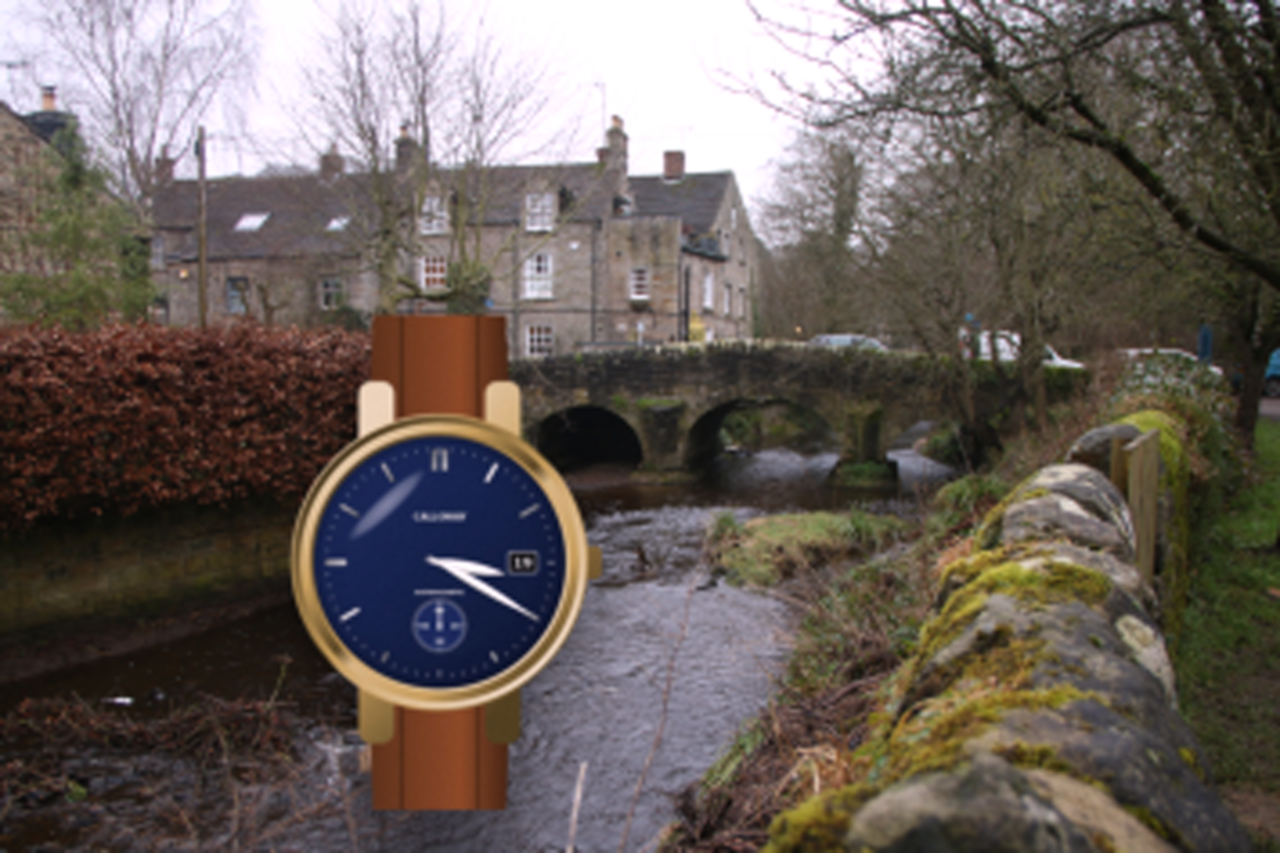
{"hour": 3, "minute": 20}
